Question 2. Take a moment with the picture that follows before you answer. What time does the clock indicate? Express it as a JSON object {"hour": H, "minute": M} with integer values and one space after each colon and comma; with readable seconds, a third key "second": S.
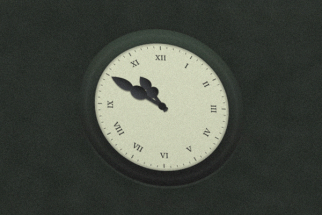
{"hour": 10, "minute": 50}
